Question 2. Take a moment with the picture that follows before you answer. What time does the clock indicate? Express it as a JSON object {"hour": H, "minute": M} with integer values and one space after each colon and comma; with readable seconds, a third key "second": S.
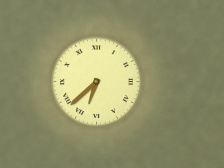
{"hour": 6, "minute": 38}
